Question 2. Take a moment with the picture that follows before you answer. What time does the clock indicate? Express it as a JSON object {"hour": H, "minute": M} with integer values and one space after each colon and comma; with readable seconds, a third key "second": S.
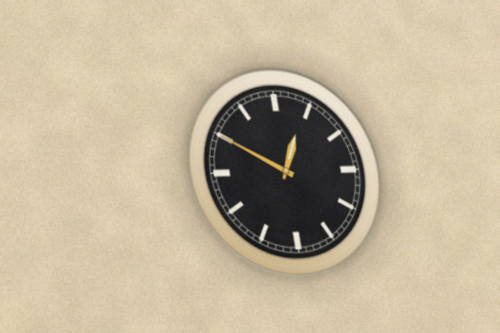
{"hour": 12, "minute": 50}
